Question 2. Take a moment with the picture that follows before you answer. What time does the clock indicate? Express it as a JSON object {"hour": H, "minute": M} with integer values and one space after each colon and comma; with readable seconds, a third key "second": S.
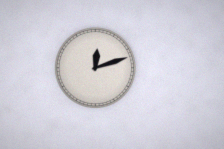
{"hour": 12, "minute": 12}
